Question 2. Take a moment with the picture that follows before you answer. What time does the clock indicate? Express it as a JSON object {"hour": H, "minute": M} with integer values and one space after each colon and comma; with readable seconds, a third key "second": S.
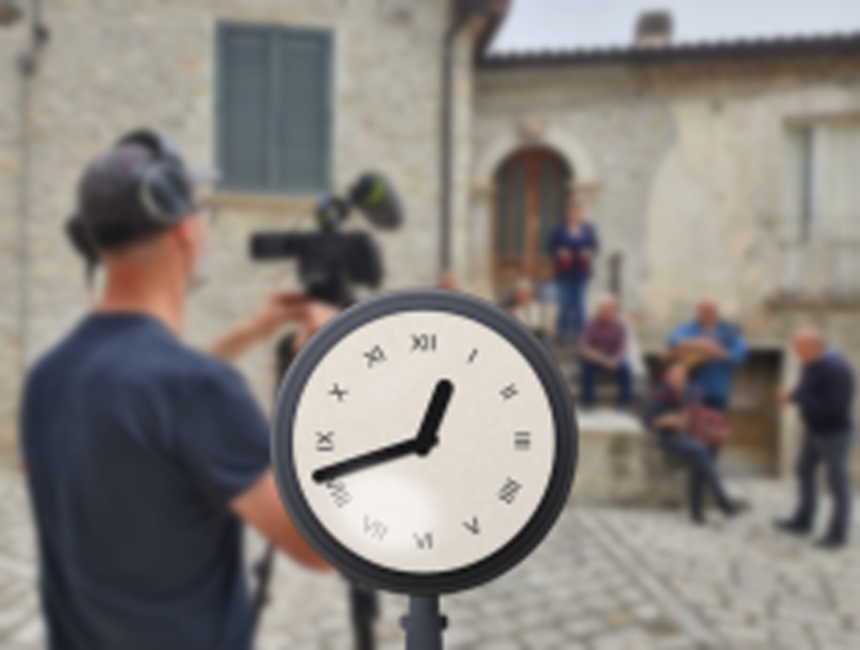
{"hour": 12, "minute": 42}
